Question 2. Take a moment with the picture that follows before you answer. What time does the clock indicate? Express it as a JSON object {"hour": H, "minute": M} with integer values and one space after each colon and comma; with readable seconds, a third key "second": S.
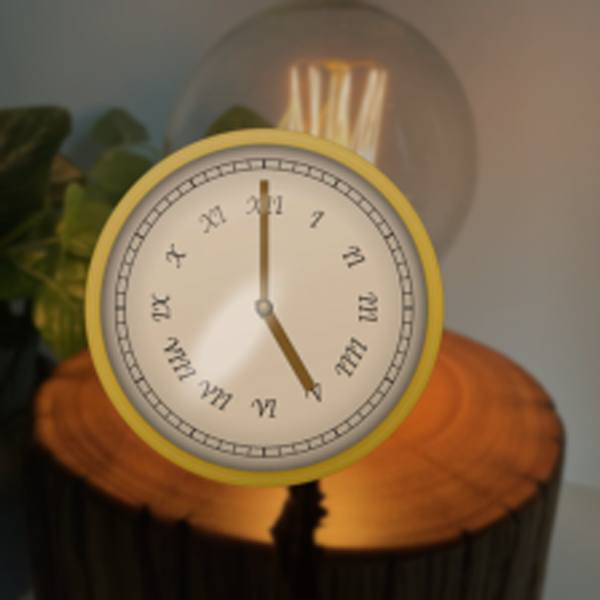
{"hour": 5, "minute": 0}
